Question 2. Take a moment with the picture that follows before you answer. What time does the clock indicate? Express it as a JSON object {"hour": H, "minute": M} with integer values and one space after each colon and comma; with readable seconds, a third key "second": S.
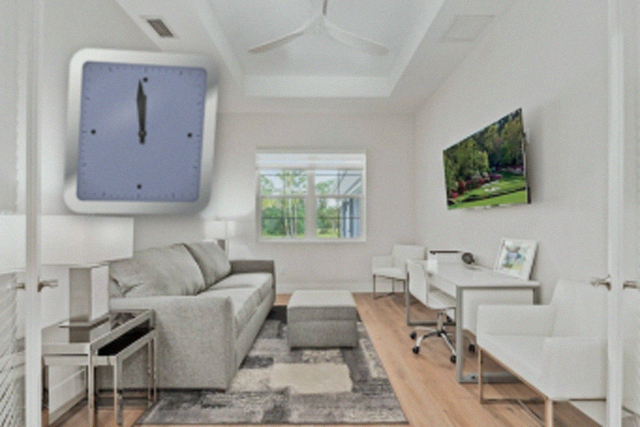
{"hour": 11, "minute": 59}
